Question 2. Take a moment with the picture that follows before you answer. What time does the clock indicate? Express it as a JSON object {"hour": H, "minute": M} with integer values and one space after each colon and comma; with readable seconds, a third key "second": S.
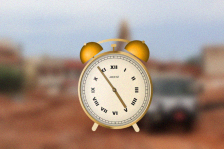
{"hour": 4, "minute": 54}
